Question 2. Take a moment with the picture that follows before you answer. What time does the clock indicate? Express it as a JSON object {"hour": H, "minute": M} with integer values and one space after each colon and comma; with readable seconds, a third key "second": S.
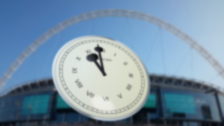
{"hour": 10, "minute": 59}
